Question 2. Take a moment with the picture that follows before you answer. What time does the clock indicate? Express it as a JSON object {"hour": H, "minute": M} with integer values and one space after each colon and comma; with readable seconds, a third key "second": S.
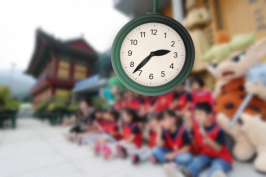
{"hour": 2, "minute": 37}
